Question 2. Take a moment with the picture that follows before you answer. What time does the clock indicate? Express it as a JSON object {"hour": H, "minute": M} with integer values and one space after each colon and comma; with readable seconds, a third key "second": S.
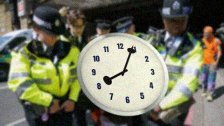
{"hour": 8, "minute": 4}
